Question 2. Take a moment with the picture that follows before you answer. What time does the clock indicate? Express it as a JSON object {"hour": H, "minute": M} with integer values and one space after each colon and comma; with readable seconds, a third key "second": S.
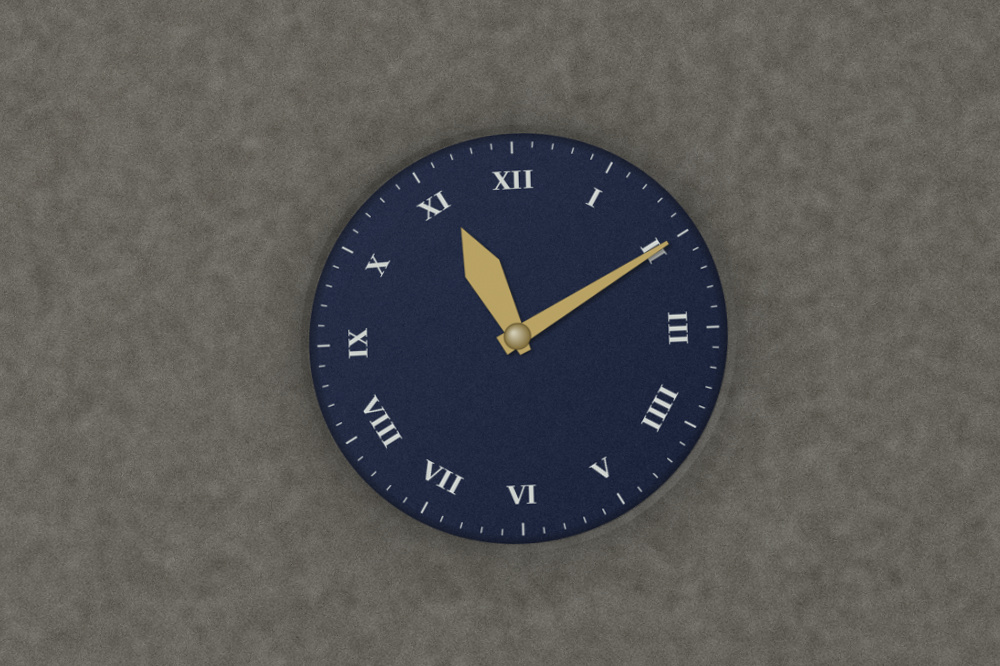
{"hour": 11, "minute": 10}
